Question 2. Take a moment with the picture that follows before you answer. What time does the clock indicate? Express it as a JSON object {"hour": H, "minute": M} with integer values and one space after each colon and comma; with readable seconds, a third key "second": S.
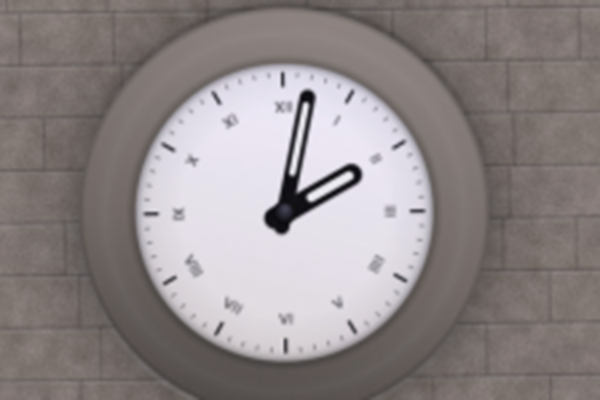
{"hour": 2, "minute": 2}
